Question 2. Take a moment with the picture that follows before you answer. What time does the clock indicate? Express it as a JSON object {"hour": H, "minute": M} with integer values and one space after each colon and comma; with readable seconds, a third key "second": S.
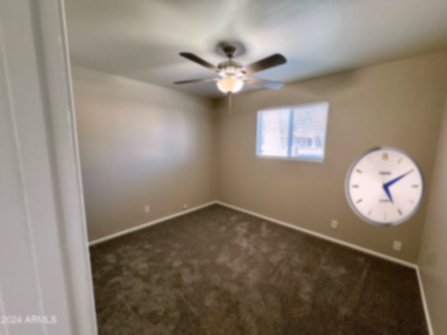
{"hour": 5, "minute": 10}
